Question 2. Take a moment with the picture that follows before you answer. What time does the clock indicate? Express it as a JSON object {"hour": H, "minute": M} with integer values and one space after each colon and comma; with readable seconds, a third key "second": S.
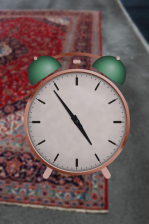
{"hour": 4, "minute": 54}
